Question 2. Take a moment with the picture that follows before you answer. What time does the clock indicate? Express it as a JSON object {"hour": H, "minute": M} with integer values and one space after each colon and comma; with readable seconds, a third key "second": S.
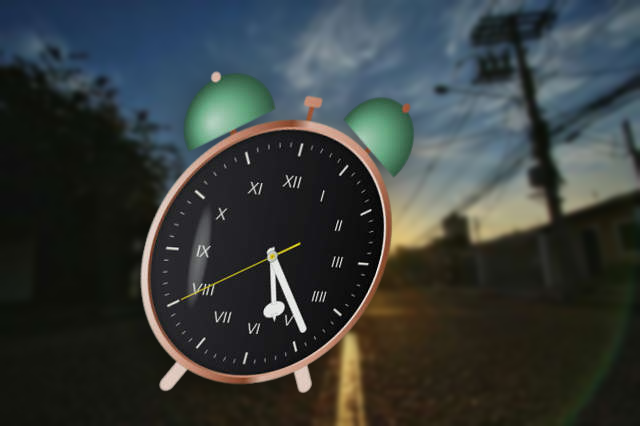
{"hour": 5, "minute": 23, "second": 40}
